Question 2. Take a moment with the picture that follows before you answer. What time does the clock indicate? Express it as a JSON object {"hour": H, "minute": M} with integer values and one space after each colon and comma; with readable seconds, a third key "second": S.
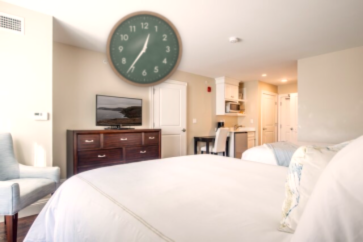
{"hour": 12, "minute": 36}
